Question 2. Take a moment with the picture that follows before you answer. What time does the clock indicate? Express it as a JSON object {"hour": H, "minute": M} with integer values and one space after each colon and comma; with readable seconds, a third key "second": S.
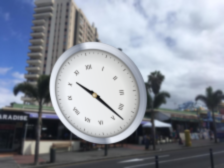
{"hour": 10, "minute": 23}
